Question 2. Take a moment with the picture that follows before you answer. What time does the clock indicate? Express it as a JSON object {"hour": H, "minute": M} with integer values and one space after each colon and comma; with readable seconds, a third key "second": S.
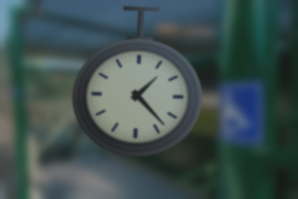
{"hour": 1, "minute": 23}
